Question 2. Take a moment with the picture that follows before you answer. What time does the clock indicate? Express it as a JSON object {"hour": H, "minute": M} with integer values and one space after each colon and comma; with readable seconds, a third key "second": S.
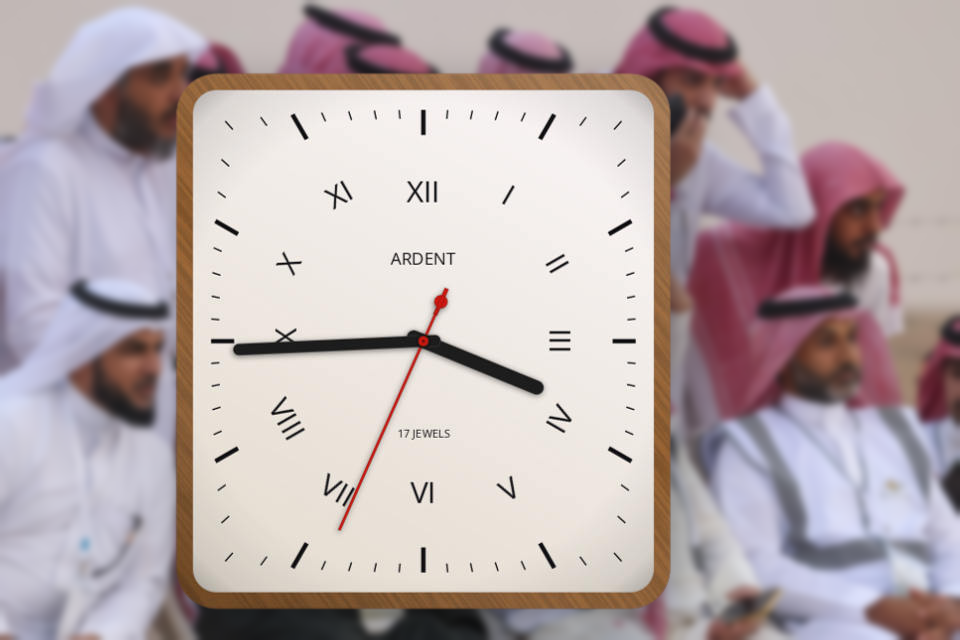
{"hour": 3, "minute": 44, "second": 34}
